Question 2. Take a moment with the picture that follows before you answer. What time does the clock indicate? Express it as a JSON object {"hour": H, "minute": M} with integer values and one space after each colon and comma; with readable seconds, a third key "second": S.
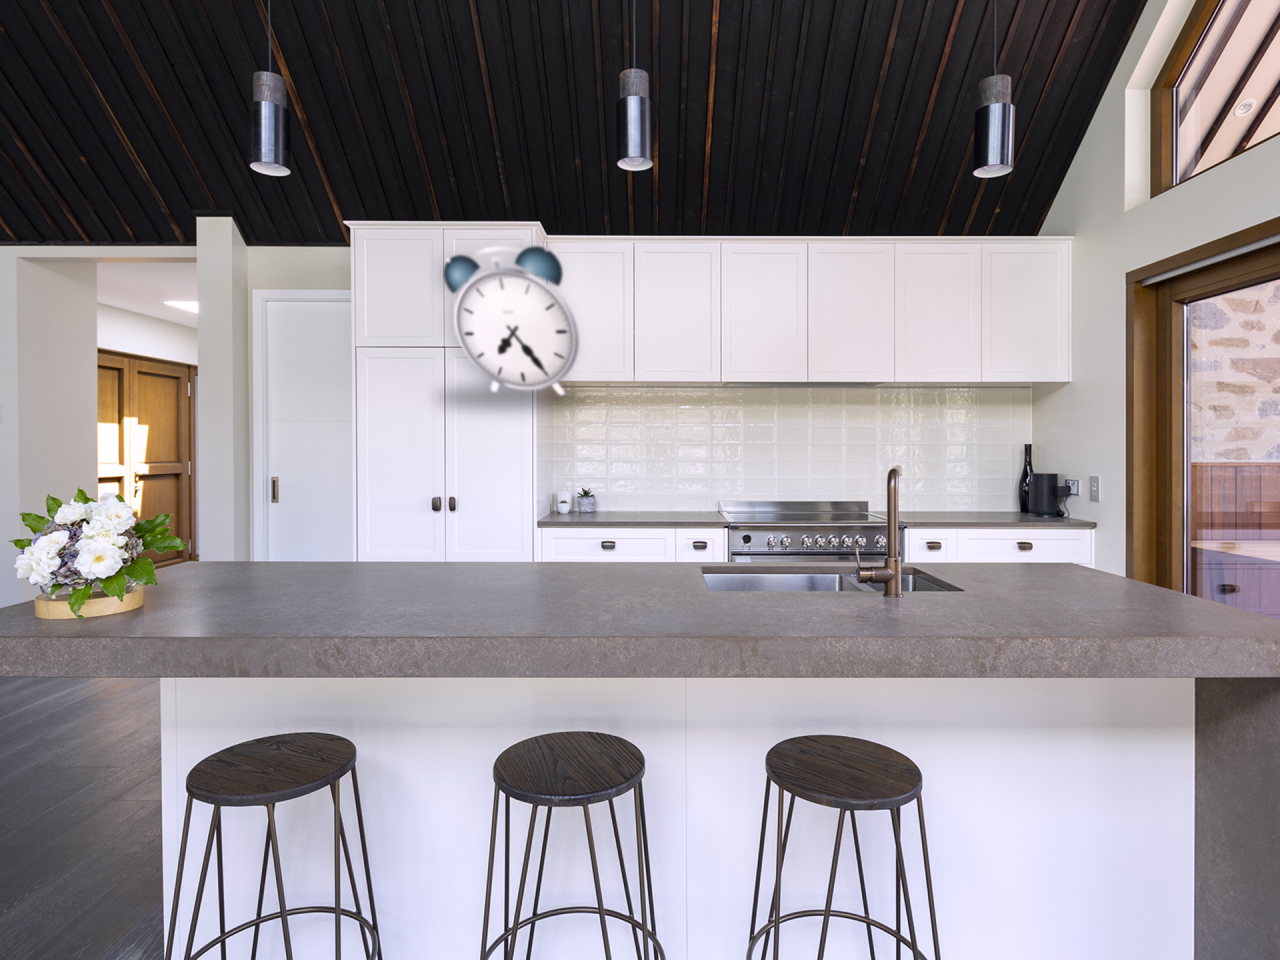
{"hour": 7, "minute": 25}
